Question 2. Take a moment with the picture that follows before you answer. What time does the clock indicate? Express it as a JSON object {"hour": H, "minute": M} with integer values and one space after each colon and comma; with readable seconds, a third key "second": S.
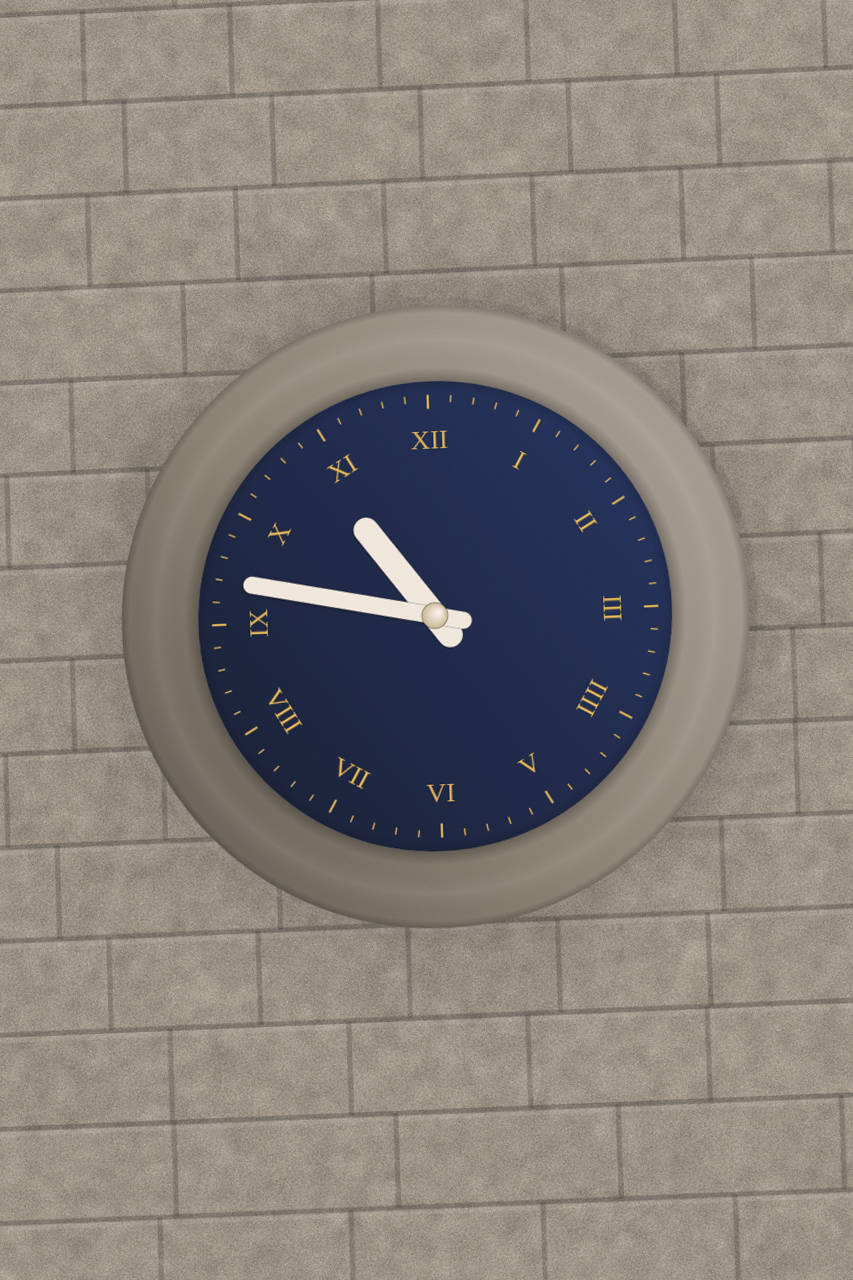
{"hour": 10, "minute": 47}
